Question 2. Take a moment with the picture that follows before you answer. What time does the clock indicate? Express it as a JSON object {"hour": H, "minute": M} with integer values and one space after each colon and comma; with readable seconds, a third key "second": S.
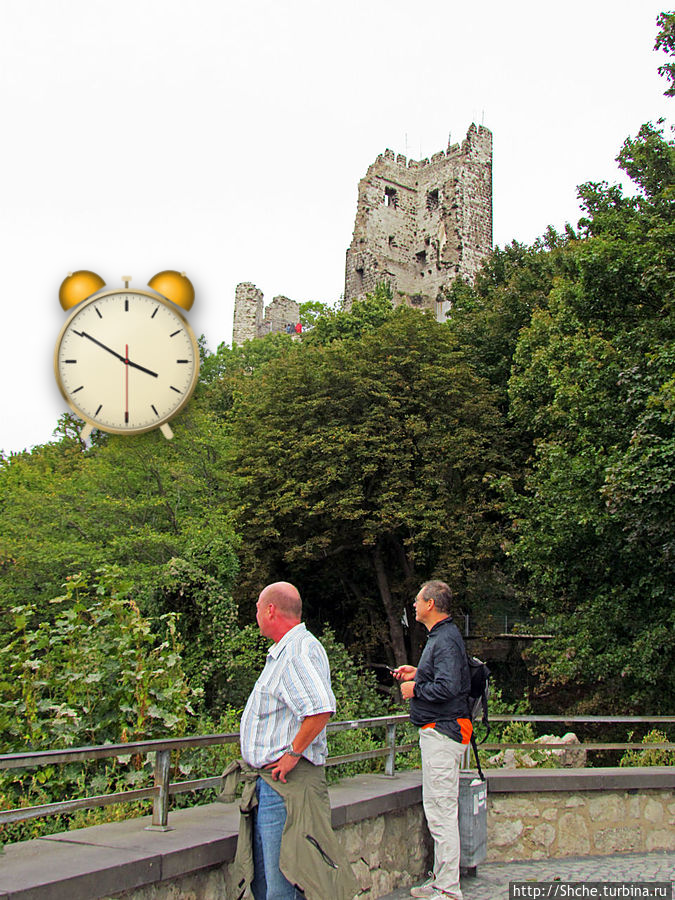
{"hour": 3, "minute": 50, "second": 30}
